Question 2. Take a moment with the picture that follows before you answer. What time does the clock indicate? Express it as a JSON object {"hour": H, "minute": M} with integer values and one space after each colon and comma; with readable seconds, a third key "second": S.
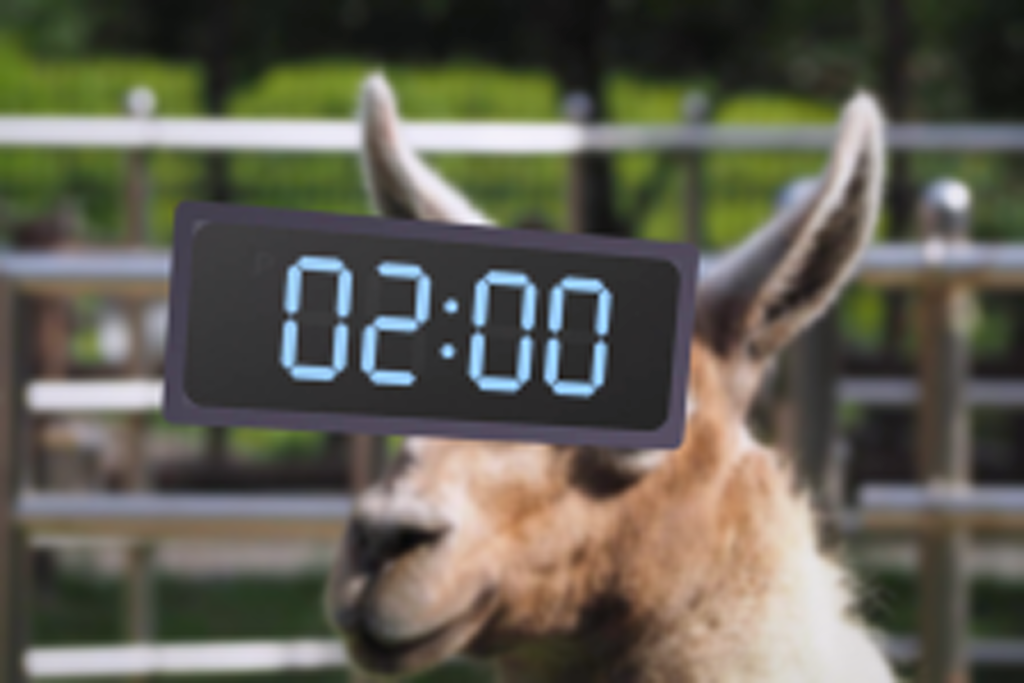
{"hour": 2, "minute": 0}
